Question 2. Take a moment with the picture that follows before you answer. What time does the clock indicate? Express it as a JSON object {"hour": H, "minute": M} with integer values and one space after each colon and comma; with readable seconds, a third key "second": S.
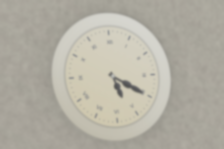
{"hour": 5, "minute": 20}
